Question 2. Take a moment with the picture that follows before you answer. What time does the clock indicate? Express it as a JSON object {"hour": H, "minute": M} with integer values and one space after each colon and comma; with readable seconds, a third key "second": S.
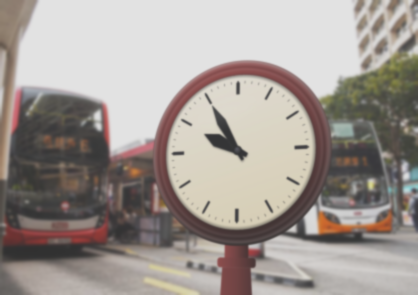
{"hour": 9, "minute": 55}
